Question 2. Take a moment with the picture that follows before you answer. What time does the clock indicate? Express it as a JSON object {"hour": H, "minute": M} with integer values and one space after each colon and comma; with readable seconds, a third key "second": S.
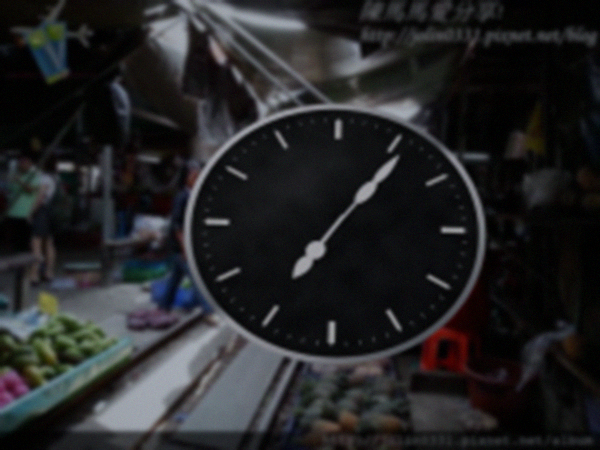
{"hour": 7, "minute": 6}
